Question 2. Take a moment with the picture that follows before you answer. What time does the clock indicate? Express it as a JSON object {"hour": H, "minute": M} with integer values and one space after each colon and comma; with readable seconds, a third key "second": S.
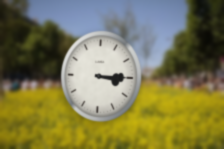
{"hour": 3, "minute": 15}
